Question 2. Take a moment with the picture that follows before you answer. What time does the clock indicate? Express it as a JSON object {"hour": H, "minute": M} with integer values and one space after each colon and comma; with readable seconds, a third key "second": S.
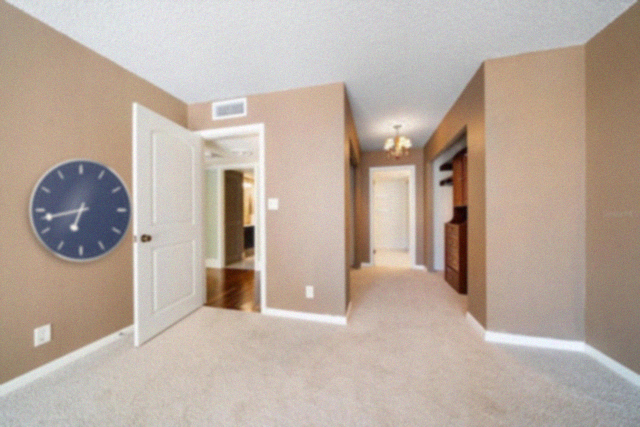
{"hour": 6, "minute": 43}
